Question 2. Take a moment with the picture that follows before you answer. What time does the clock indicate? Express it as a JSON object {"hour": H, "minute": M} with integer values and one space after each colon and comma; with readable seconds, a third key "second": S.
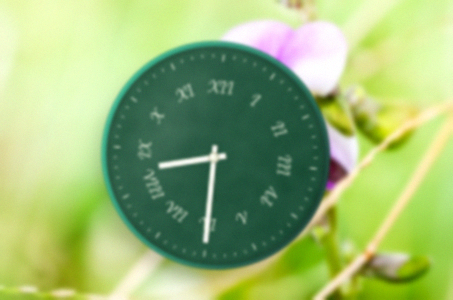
{"hour": 8, "minute": 30}
